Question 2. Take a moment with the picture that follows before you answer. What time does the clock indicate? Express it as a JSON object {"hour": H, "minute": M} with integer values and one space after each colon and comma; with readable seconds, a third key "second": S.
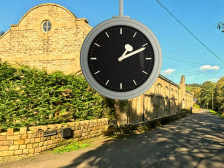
{"hour": 1, "minute": 11}
